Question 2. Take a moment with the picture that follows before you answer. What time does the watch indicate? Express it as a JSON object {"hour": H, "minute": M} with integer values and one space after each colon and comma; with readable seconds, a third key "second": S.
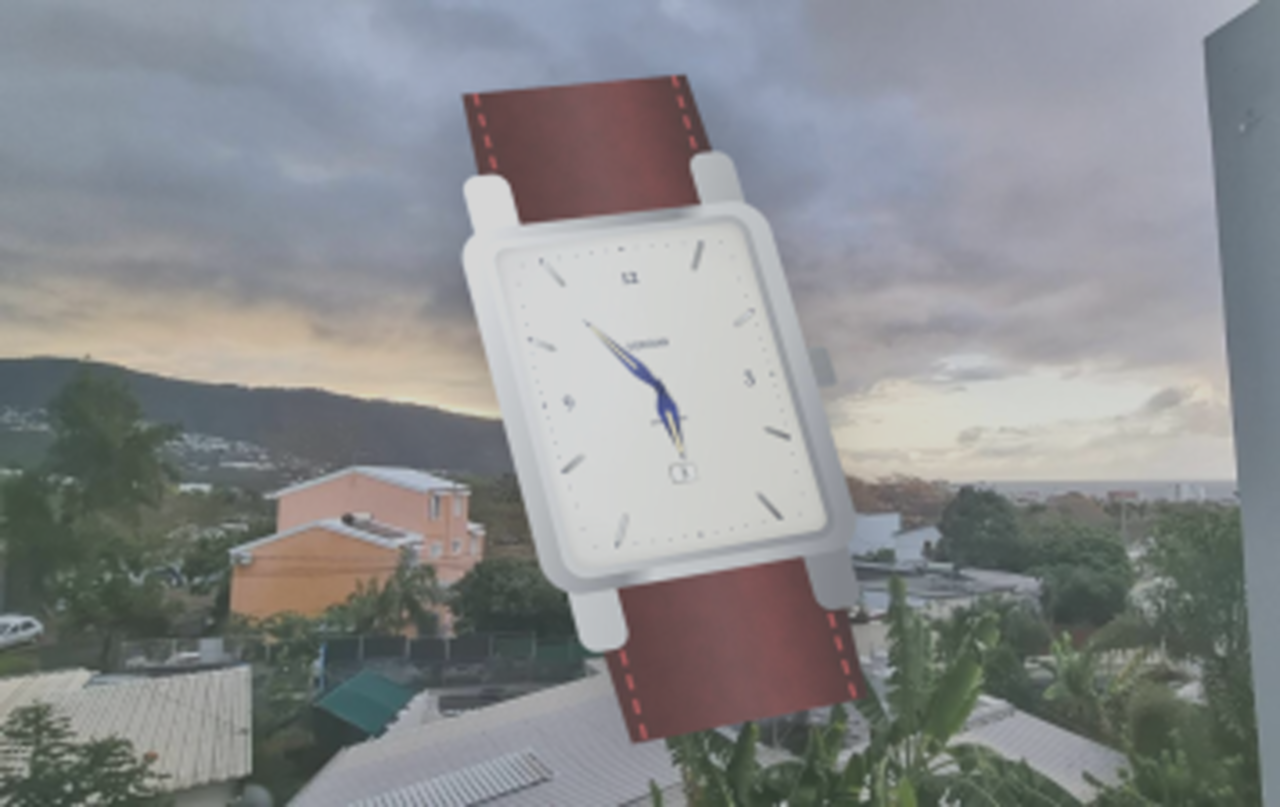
{"hour": 5, "minute": 54}
